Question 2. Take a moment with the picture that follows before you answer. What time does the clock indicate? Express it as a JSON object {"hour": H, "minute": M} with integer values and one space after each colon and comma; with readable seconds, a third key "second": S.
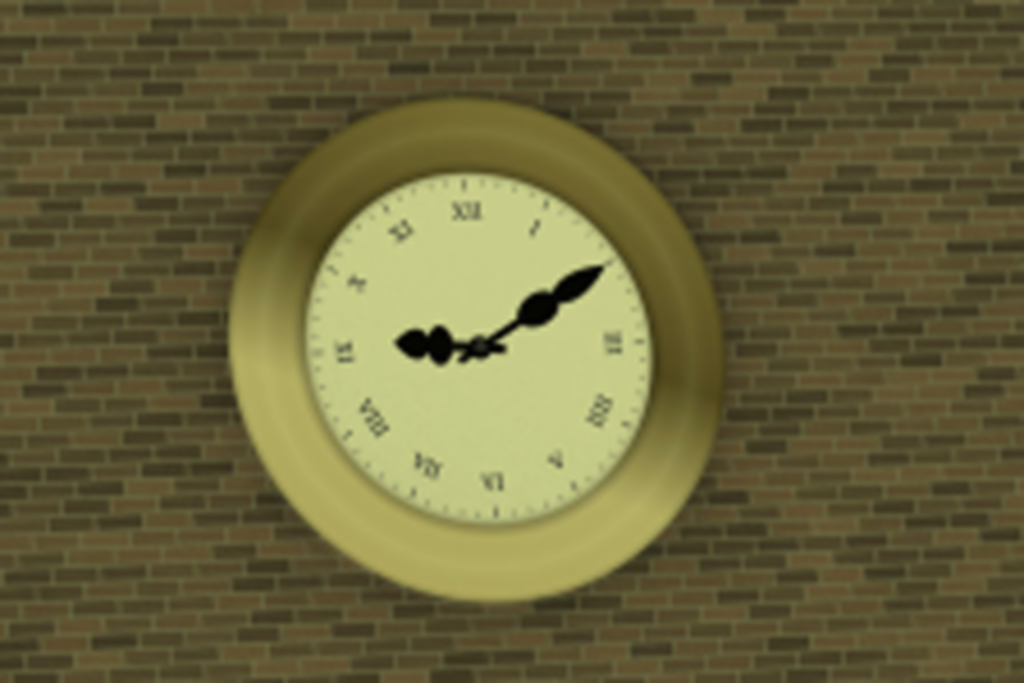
{"hour": 9, "minute": 10}
